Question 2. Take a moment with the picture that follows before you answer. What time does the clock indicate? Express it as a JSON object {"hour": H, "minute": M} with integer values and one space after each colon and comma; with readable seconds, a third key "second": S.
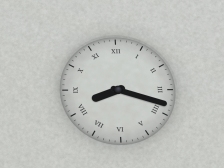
{"hour": 8, "minute": 18}
